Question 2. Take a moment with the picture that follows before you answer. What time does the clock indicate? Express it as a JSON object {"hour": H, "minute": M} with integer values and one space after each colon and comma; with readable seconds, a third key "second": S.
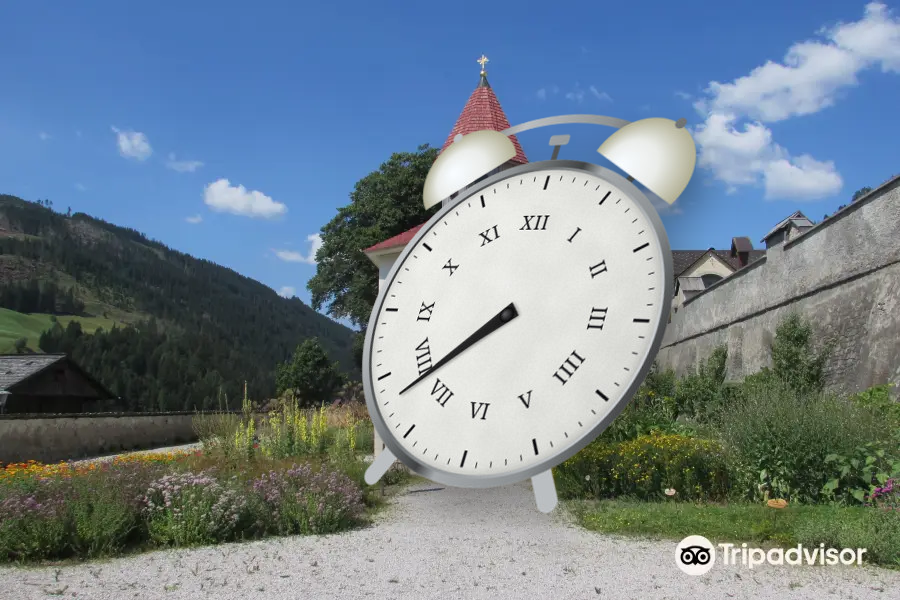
{"hour": 7, "minute": 38}
